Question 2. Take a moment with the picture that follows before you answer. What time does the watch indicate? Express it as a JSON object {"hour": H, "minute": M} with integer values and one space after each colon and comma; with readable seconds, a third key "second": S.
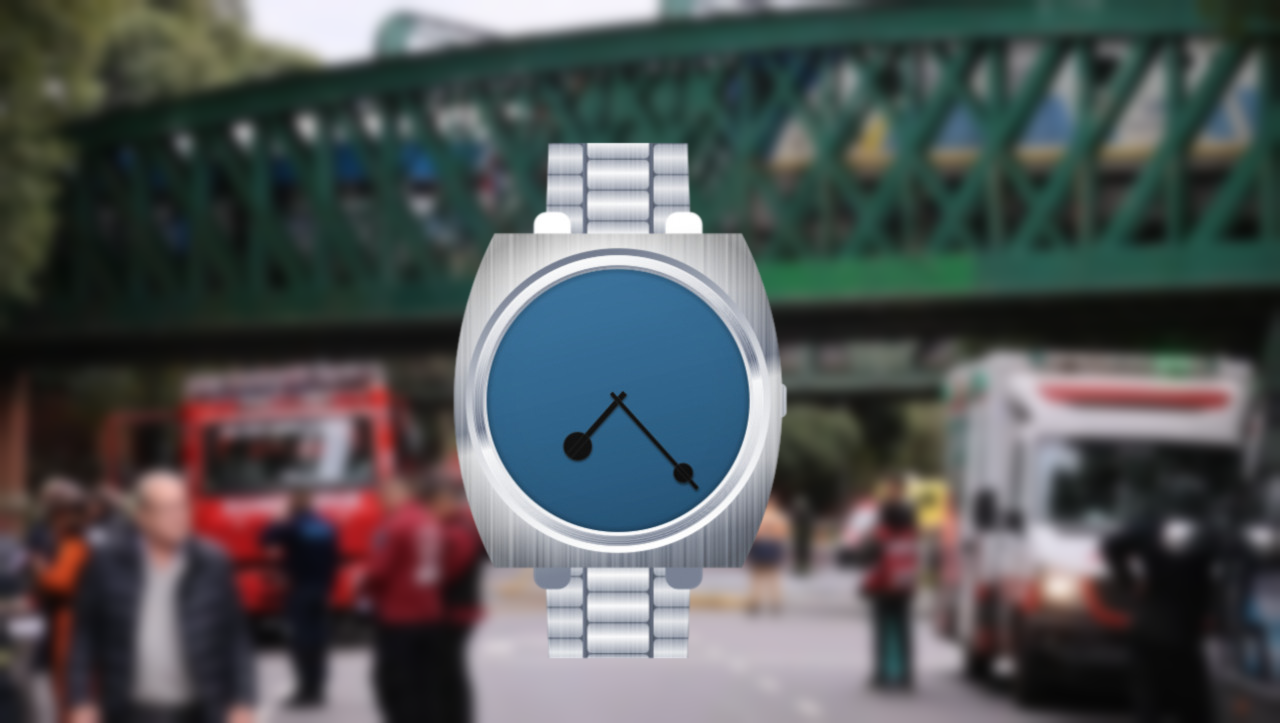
{"hour": 7, "minute": 23}
